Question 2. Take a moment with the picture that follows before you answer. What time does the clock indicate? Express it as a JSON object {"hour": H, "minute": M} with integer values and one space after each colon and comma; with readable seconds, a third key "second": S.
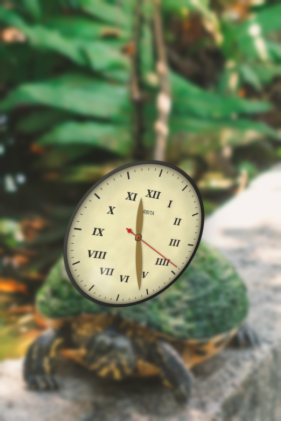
{"hour": 11, "minute": 26, "second": 19}
